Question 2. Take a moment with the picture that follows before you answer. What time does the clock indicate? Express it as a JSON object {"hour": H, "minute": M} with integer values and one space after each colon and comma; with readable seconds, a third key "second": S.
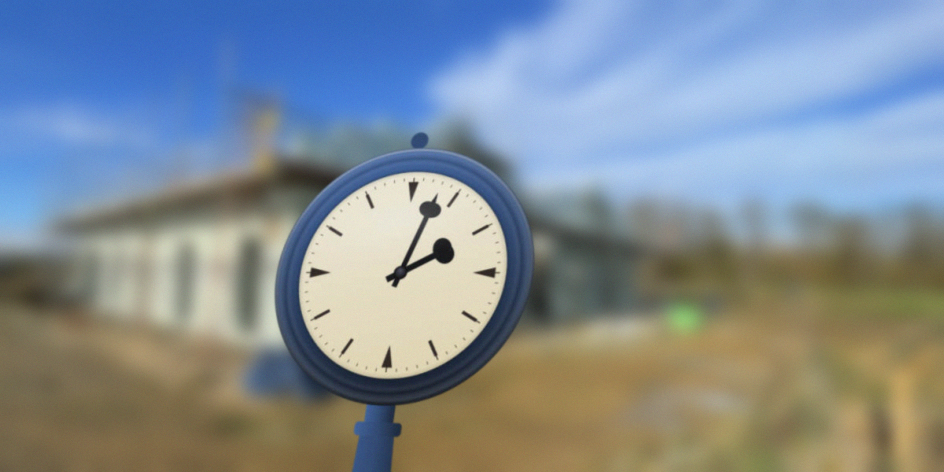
{"hour": 2, "minute": 3}
